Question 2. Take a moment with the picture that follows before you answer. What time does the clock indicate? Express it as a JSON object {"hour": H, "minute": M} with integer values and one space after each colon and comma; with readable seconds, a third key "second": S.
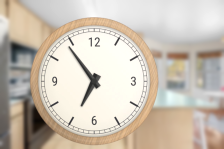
{"hour": 6, "minute": 54}
